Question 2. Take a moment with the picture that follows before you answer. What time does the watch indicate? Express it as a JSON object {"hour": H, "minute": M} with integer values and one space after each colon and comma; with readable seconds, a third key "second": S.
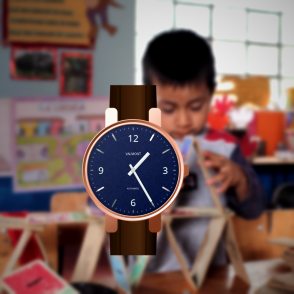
{"hour": 1, "minute": 25}
